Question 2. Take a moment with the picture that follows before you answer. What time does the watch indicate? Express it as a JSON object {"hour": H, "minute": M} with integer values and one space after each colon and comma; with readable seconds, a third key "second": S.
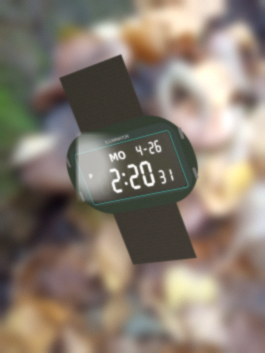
{"hour": 2, "minute": 20, "second": 31}
